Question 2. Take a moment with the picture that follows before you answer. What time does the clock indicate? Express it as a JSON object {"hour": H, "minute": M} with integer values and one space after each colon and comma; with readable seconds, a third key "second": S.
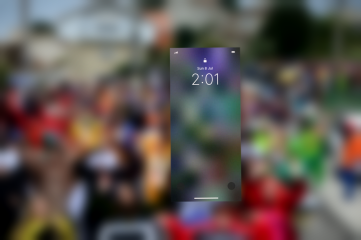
{"hour": 2, "minute": 1}
